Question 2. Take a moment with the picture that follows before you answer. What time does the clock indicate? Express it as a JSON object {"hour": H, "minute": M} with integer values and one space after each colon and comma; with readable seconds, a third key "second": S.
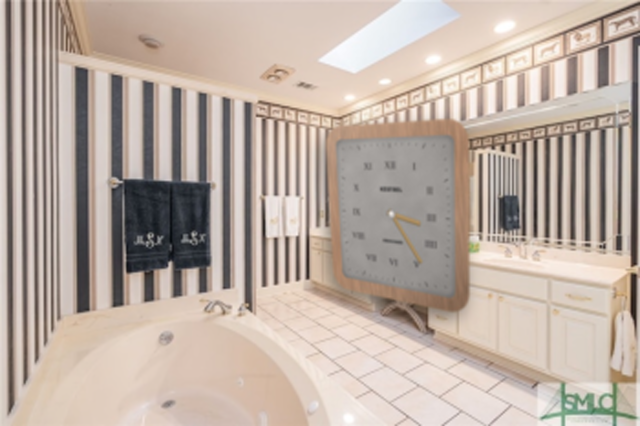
{"hour": 3, "minute": 24}
